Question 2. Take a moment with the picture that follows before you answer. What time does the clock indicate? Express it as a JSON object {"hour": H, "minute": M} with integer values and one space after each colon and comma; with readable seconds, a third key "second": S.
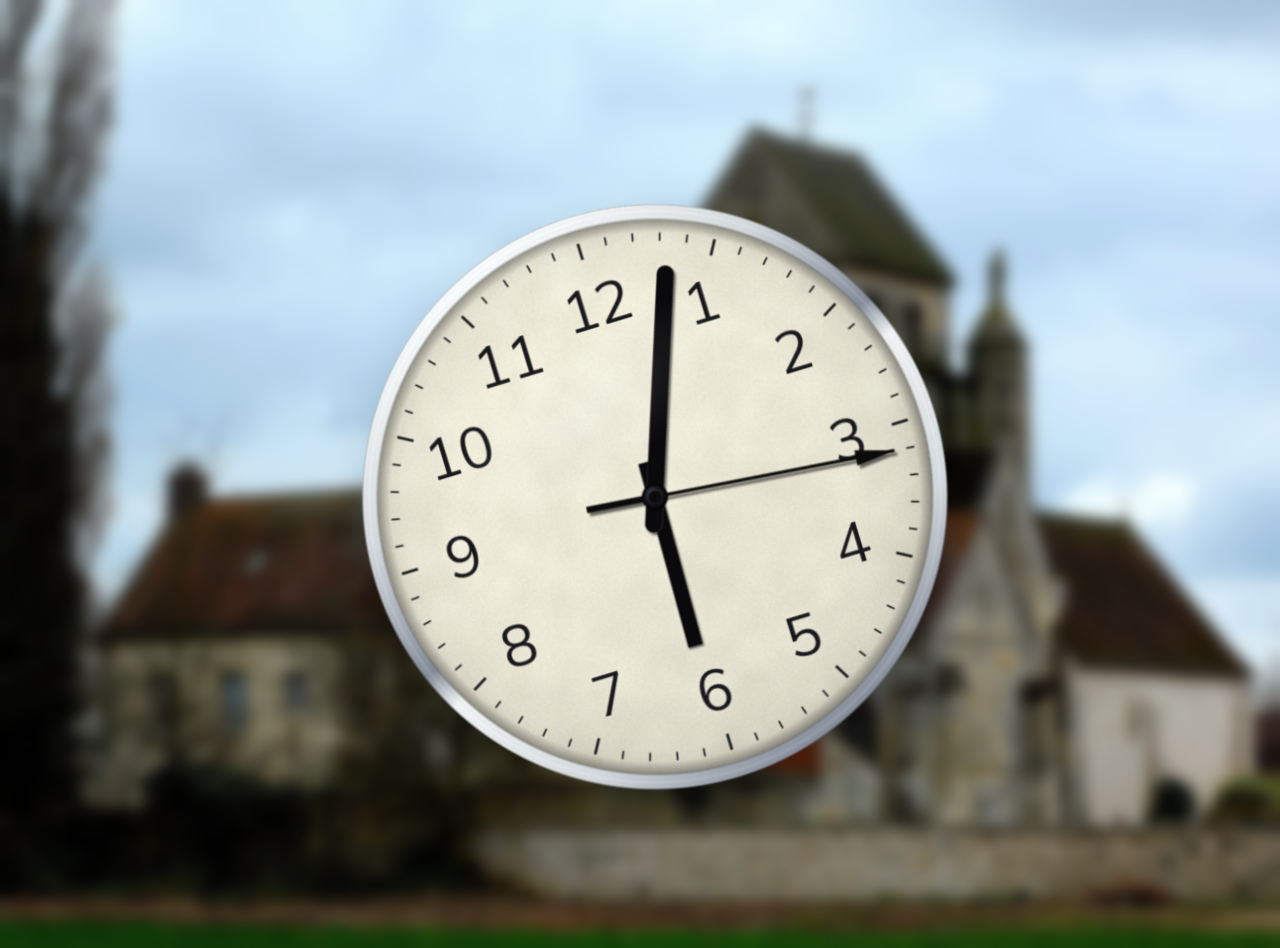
{"hour": 6, "minute": 3, "second": 16}
